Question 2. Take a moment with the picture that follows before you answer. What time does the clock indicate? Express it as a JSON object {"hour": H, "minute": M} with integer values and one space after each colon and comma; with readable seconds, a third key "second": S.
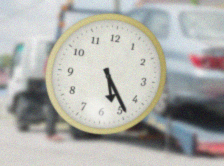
{"hour": 5, "minute": 24}
